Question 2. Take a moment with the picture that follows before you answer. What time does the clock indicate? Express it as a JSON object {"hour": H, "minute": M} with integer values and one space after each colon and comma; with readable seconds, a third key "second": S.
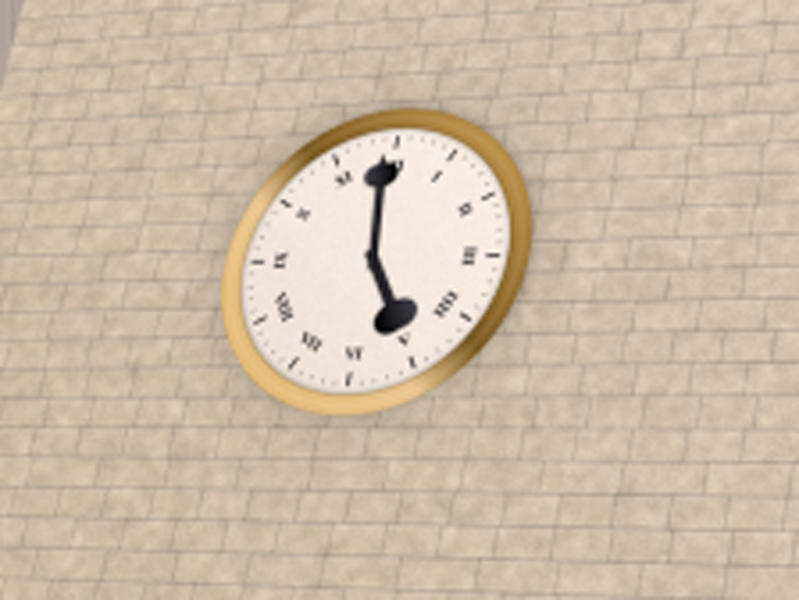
{"hour": 4, "minute": 59}
